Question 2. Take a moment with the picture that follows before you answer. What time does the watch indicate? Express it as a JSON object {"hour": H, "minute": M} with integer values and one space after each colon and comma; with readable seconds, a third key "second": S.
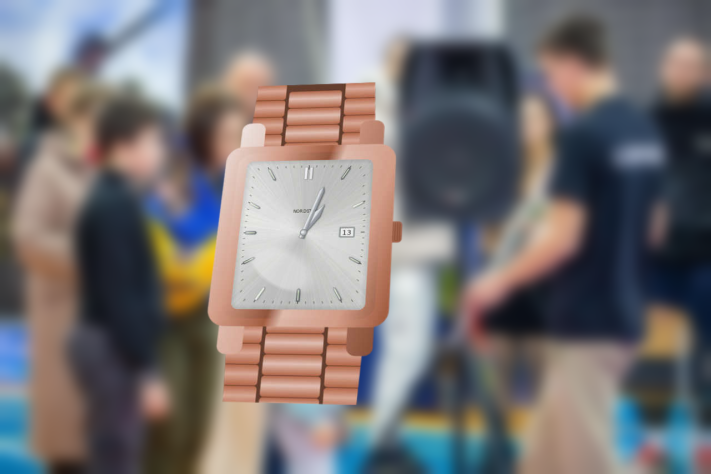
{"hour": 1, "minute": 3}
